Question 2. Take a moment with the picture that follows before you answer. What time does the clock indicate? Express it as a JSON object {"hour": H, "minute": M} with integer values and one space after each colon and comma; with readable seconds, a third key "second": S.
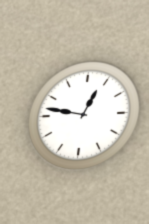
{"hour": 12, "minute": 47}
